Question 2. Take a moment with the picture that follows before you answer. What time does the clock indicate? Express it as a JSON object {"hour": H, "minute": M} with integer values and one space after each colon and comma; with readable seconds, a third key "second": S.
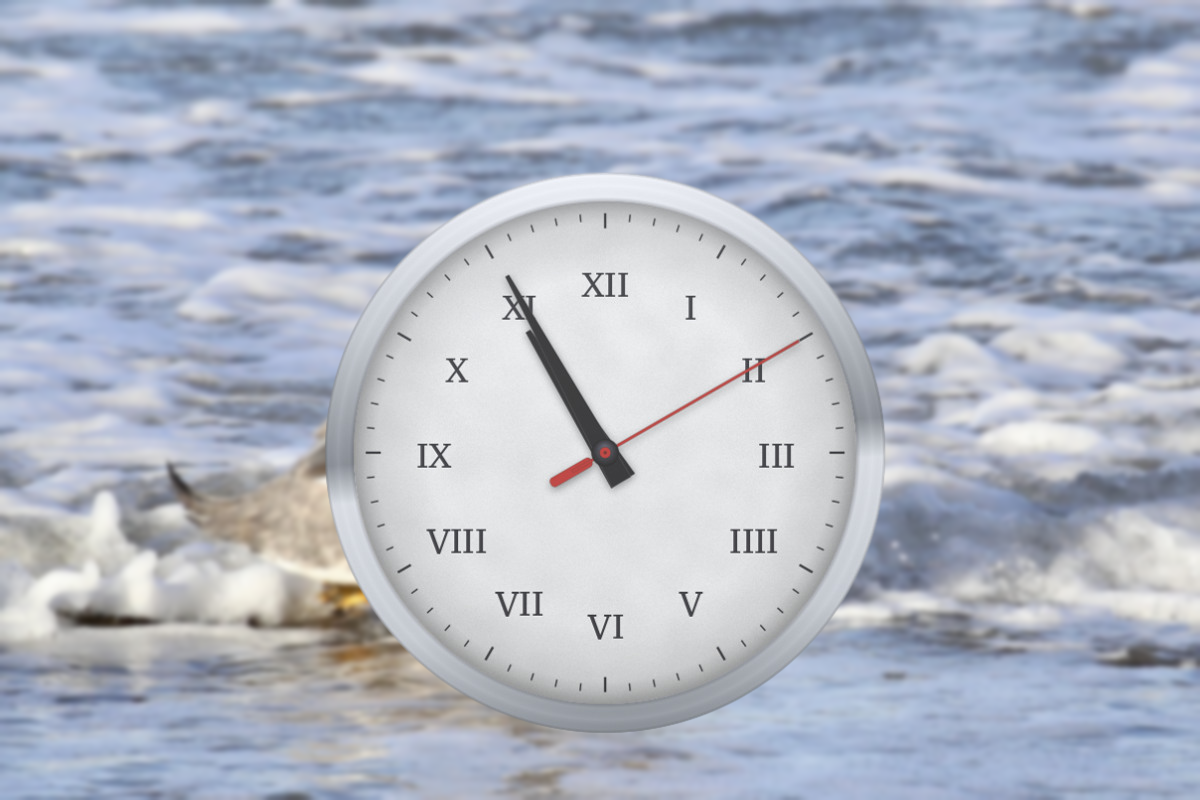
{"hour": 10, "minute": 55, "second": 10}
